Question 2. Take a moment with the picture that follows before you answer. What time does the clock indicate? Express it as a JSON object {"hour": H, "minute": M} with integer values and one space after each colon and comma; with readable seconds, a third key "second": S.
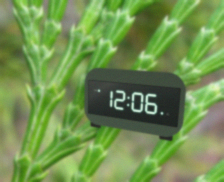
{"hour": 12, "minute": 6}
